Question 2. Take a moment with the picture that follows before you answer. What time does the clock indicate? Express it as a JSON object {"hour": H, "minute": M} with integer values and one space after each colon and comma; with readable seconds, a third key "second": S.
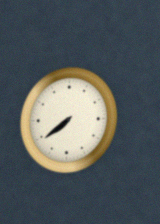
{"hour": 7, "minute": 39}
